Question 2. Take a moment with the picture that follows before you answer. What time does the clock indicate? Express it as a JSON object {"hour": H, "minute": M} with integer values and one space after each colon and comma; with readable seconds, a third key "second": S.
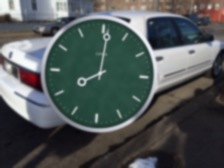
{"hour": 8, "minute": 1}
